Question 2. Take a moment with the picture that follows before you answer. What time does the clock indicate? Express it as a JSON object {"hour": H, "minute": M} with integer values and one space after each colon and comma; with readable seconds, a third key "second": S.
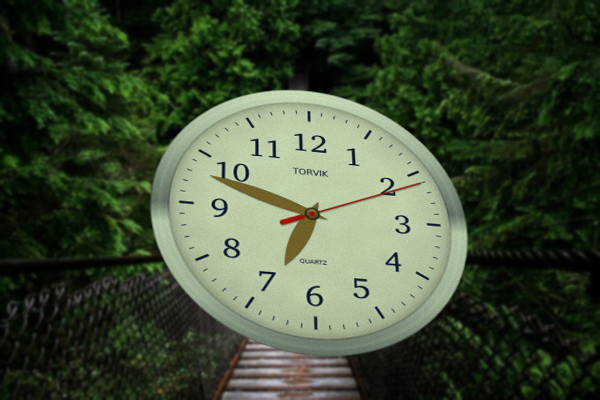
{"hour": 6, "minute": 48, "second": 11}
